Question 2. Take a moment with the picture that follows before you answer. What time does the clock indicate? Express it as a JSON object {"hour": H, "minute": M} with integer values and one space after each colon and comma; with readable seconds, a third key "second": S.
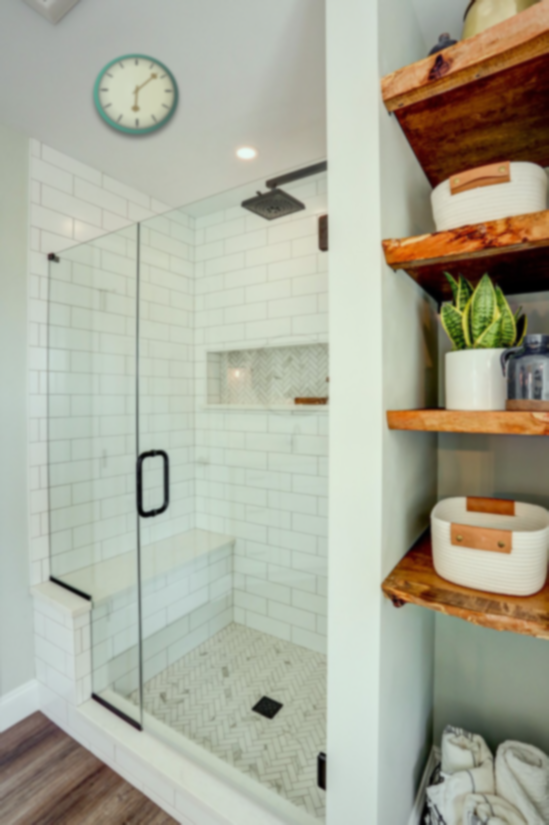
{"hour": 6, "minute": 8}
